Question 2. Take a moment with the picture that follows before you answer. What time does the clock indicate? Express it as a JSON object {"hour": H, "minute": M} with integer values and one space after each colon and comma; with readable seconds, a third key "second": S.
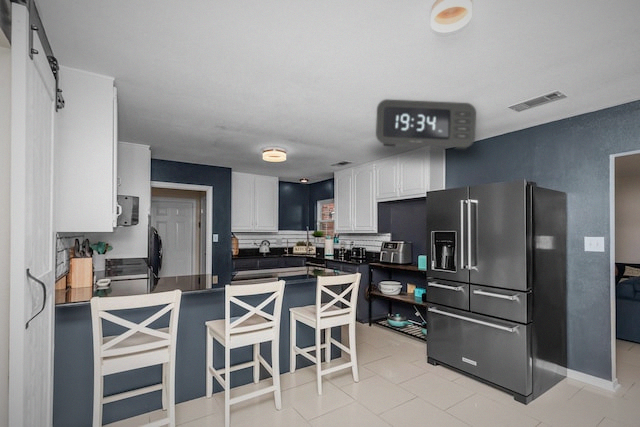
{"hour": 19, "minute": 34}
